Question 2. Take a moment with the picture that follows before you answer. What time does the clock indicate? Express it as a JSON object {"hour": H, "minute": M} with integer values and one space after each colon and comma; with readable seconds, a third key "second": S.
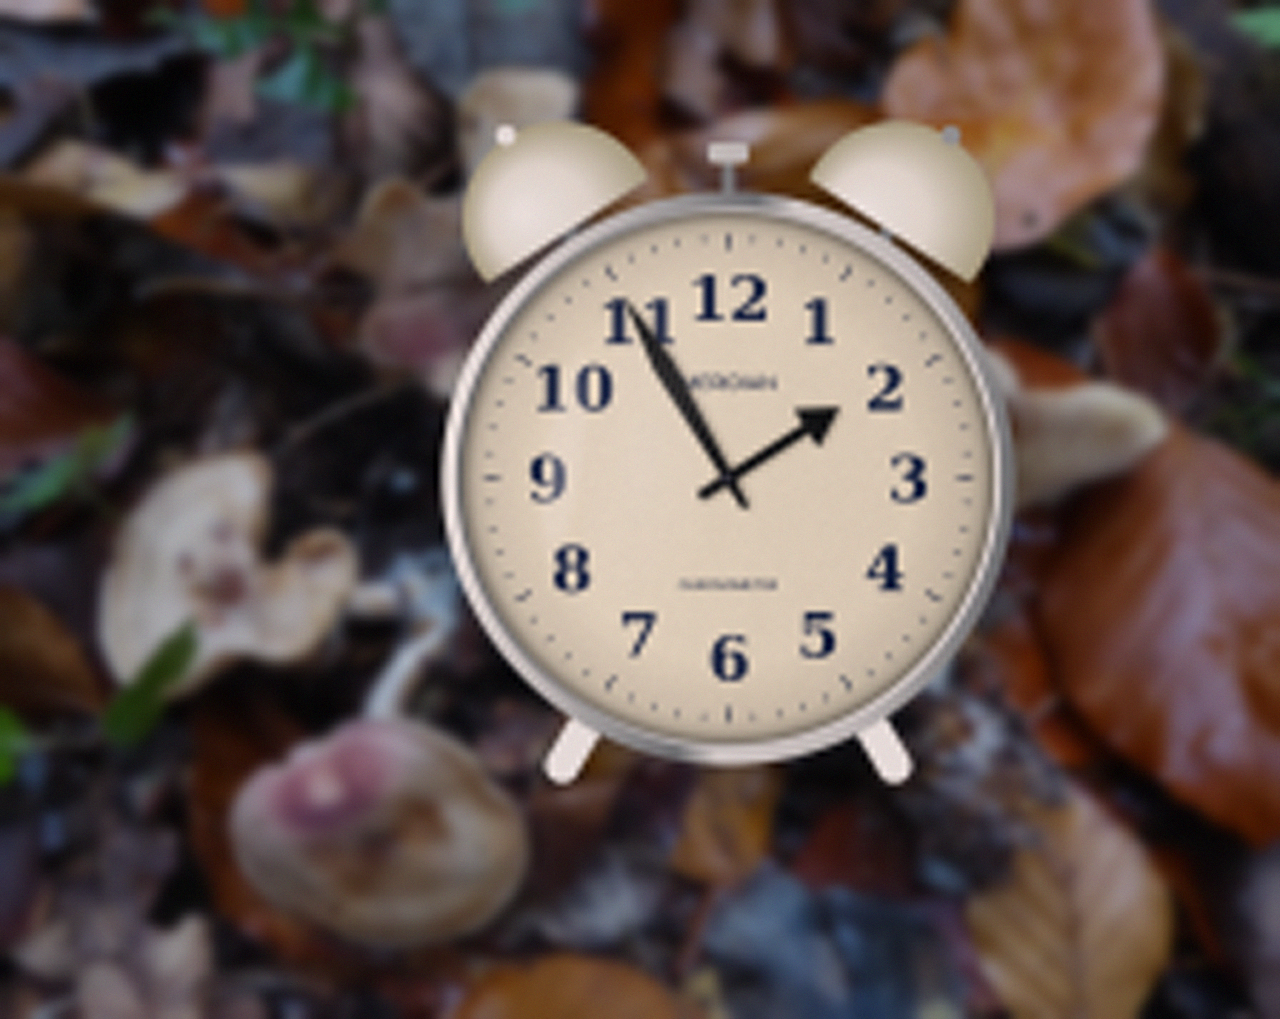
{"hour": 1, "minute": 55}
